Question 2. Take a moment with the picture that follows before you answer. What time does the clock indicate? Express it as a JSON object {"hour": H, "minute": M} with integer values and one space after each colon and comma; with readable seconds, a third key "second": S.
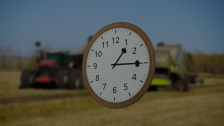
{"hour": 1, "minute": 15}
